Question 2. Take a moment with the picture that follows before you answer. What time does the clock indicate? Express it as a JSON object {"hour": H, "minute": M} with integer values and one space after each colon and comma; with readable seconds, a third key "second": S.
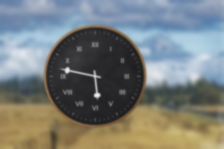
{"hour": 5, "minute": 47}
